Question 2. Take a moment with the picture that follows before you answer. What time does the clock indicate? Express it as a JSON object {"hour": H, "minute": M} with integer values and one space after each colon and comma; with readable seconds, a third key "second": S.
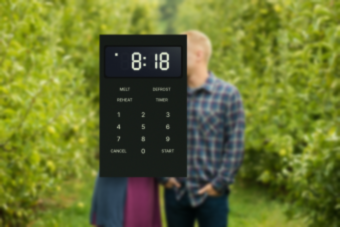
{"hour": 8, "minute": 18}
